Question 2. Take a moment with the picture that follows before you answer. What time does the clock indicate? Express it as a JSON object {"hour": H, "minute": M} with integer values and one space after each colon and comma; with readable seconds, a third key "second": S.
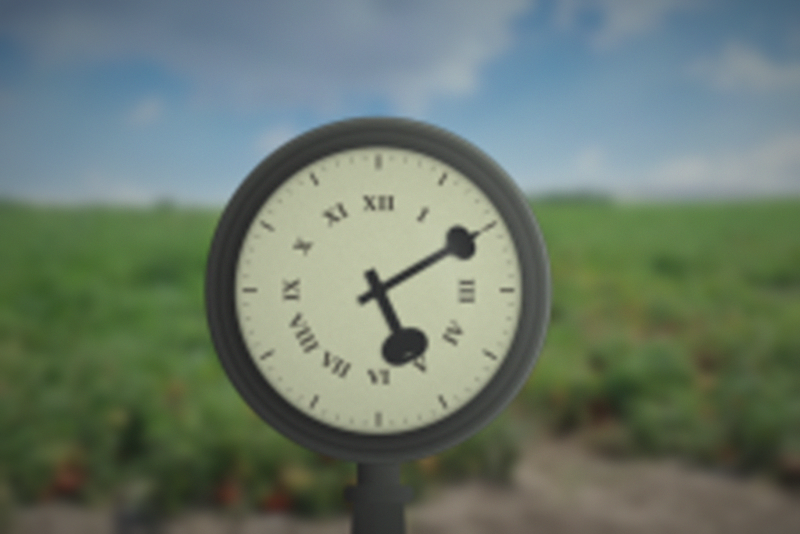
{"hour": 5, "minute": 10}
